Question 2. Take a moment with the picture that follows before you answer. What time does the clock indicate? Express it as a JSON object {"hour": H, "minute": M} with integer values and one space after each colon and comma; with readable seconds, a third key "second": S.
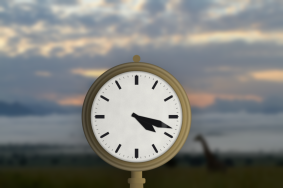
{"hour": 4, "minute": 18}
